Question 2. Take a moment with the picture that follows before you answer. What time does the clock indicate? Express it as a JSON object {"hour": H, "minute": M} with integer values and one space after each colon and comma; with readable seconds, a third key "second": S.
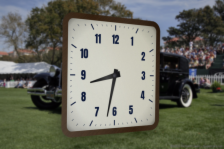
{"hour": 8, "minute": 32}
